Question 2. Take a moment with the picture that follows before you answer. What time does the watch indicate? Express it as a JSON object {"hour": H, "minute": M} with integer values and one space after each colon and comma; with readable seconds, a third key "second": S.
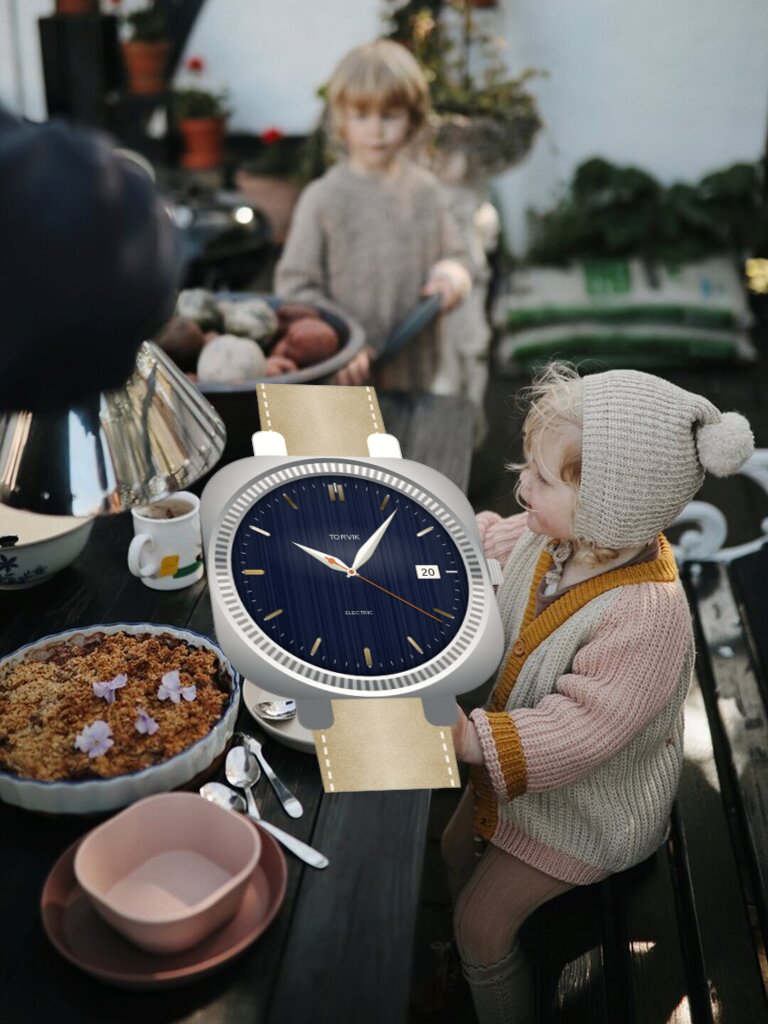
{"hour": 10, "minute": 6, "second": 21}
